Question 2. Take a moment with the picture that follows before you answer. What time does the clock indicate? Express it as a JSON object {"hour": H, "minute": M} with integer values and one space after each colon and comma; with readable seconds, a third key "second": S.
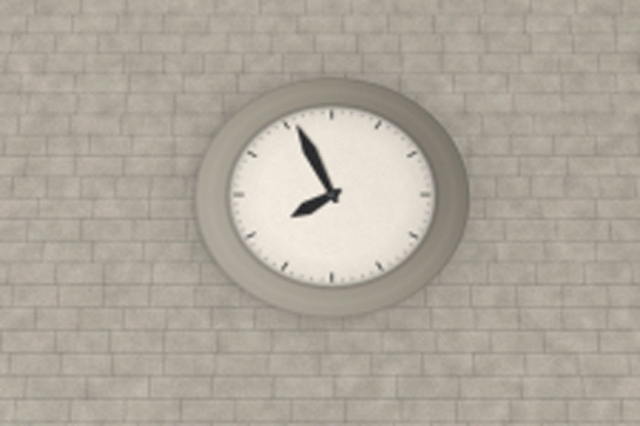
{"hour": 7, "minute": 56}
